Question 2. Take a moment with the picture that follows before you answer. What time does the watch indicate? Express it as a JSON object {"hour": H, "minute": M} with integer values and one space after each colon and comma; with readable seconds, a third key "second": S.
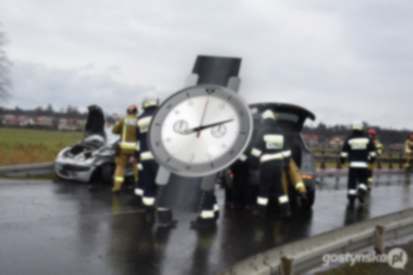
{"hour": 8, "minute": 11}
